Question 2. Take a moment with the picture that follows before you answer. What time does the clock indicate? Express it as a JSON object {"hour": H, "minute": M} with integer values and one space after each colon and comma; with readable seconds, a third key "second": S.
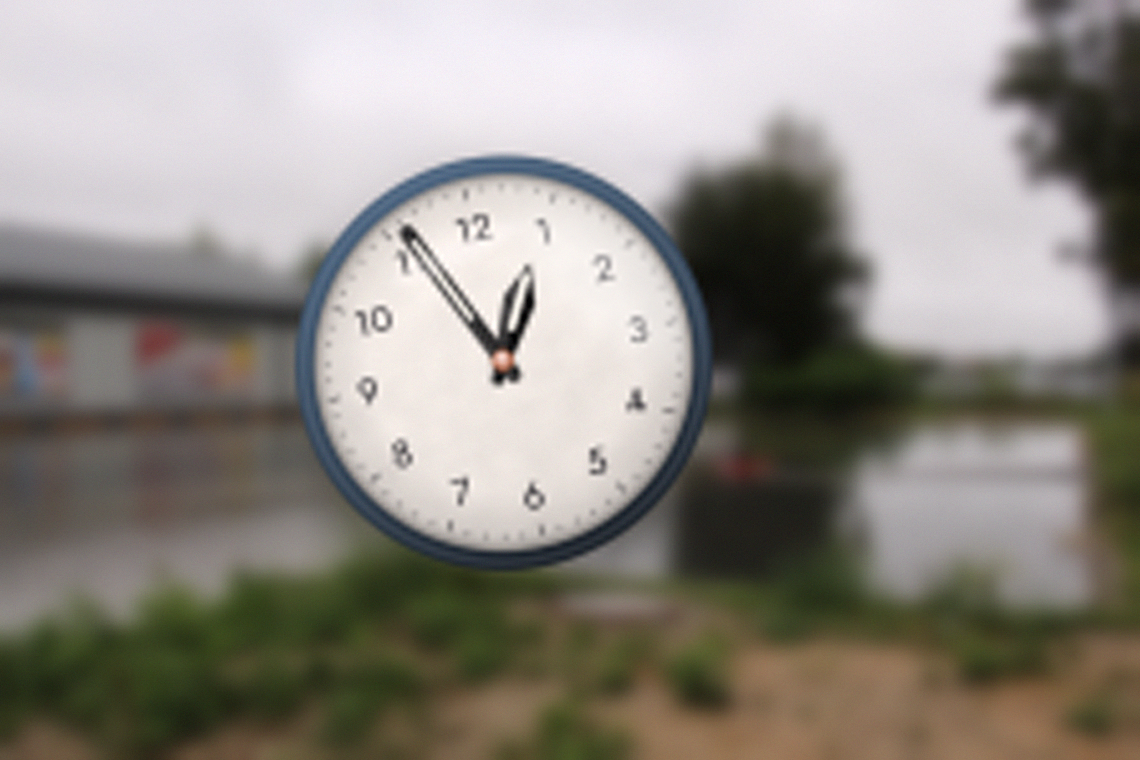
{"hour": 12, "minute": 56}
